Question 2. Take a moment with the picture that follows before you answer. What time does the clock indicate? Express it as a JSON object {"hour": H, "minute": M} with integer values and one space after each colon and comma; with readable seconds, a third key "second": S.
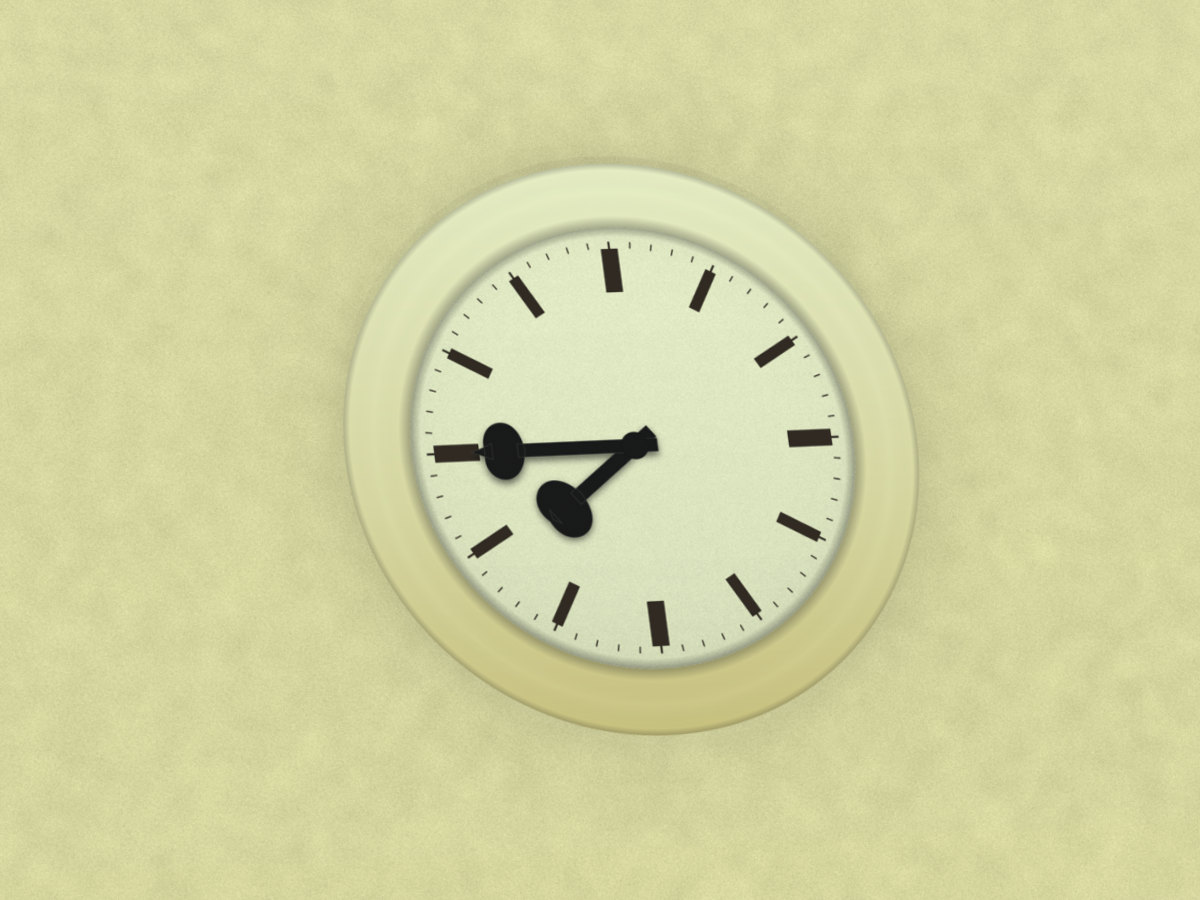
{"hour": 7, "minute": 45}
